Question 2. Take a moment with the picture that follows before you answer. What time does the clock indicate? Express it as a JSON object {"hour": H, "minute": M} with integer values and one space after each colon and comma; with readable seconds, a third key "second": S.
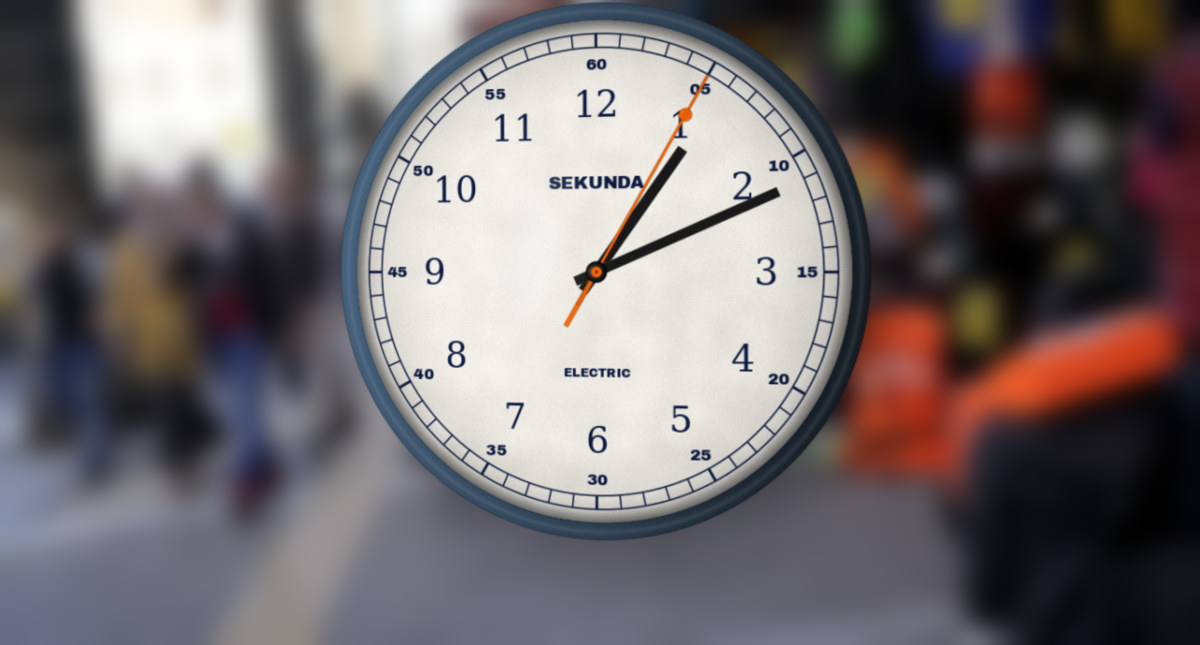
{"hour": 1, "minute": 11, "second": 5}
